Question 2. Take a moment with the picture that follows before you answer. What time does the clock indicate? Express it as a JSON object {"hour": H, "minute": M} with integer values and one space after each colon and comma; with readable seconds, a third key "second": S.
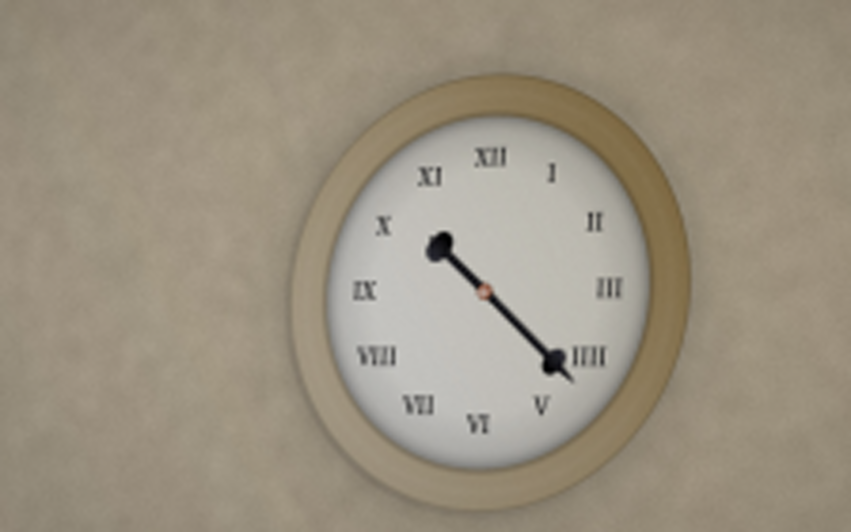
{"hour": 10, "minute": 22}
